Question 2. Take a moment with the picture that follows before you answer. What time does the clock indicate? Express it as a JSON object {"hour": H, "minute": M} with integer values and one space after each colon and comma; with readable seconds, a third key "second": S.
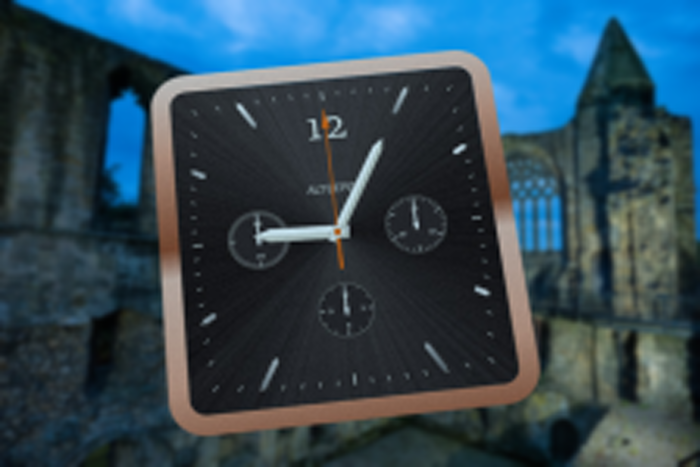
{"hour": 9, "minute": 5}
